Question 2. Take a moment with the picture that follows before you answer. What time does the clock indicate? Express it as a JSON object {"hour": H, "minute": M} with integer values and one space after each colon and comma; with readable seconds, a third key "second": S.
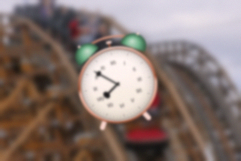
{"hour": 7, "minute": 52}
